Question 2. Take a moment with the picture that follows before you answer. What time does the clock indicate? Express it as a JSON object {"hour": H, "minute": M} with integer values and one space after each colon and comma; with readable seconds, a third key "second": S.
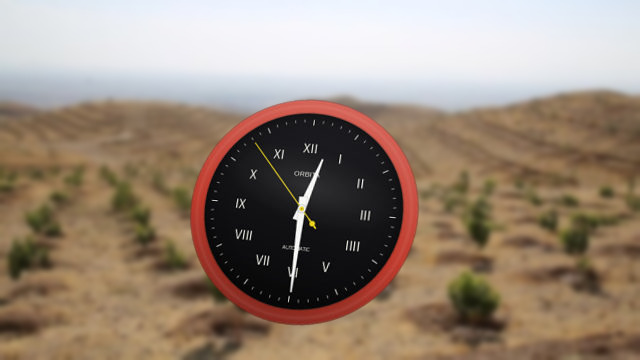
{"hour": 12, "minute": 29, "second": 53}
